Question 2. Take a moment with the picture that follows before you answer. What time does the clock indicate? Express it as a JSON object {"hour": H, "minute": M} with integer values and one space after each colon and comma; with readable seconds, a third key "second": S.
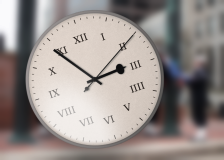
{"hour": 2, "minute": 54, "second": 10}
